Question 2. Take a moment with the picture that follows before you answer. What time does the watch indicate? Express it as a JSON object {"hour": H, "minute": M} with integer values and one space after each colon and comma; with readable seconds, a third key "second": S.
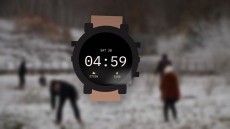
{"hour": 4, "minute": 59}
